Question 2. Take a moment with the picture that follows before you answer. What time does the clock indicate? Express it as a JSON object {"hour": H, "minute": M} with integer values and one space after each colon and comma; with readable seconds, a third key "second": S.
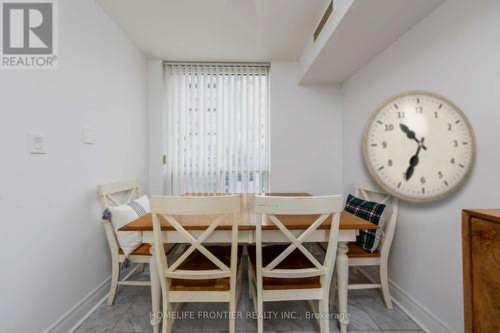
{"hour": 10, "minute": 34}
